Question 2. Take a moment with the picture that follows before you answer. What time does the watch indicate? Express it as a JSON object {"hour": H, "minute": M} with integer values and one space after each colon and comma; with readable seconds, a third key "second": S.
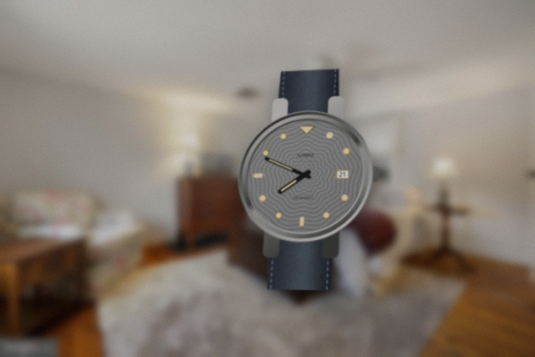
{"hour": 7, "minute": 49}
